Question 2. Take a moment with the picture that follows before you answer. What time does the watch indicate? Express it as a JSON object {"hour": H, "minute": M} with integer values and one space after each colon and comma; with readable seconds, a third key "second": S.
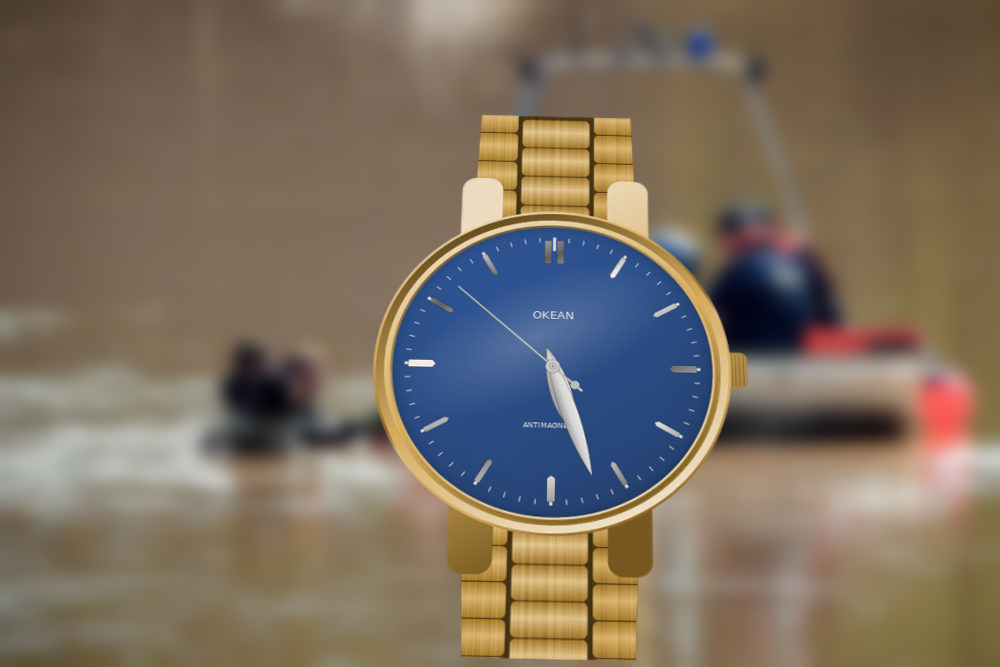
{"hour": 5, "minute": 26, "second": 52}
